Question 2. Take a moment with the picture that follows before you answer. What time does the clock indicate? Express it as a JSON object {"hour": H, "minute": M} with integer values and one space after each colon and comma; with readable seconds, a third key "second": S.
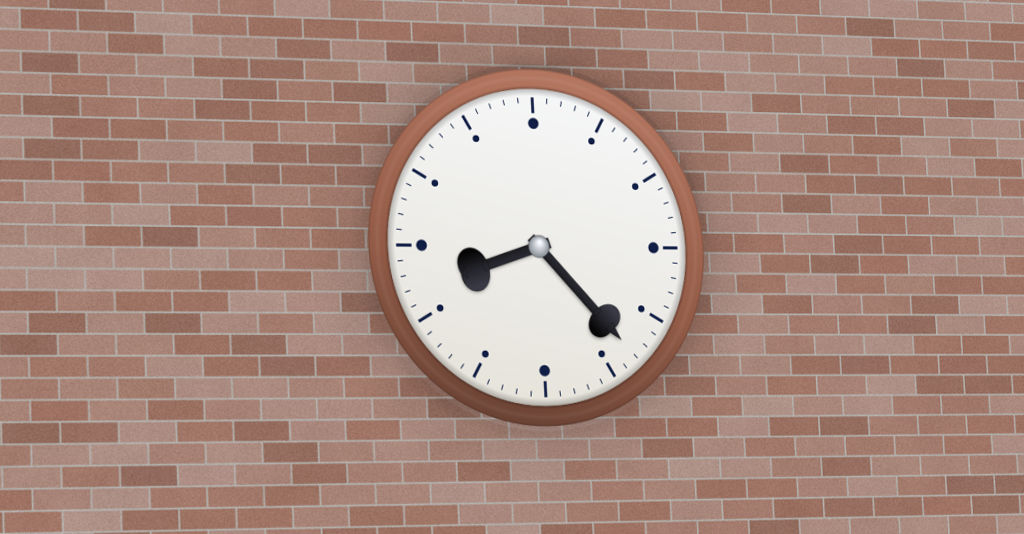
{"hour": 8, "minute": 23}
